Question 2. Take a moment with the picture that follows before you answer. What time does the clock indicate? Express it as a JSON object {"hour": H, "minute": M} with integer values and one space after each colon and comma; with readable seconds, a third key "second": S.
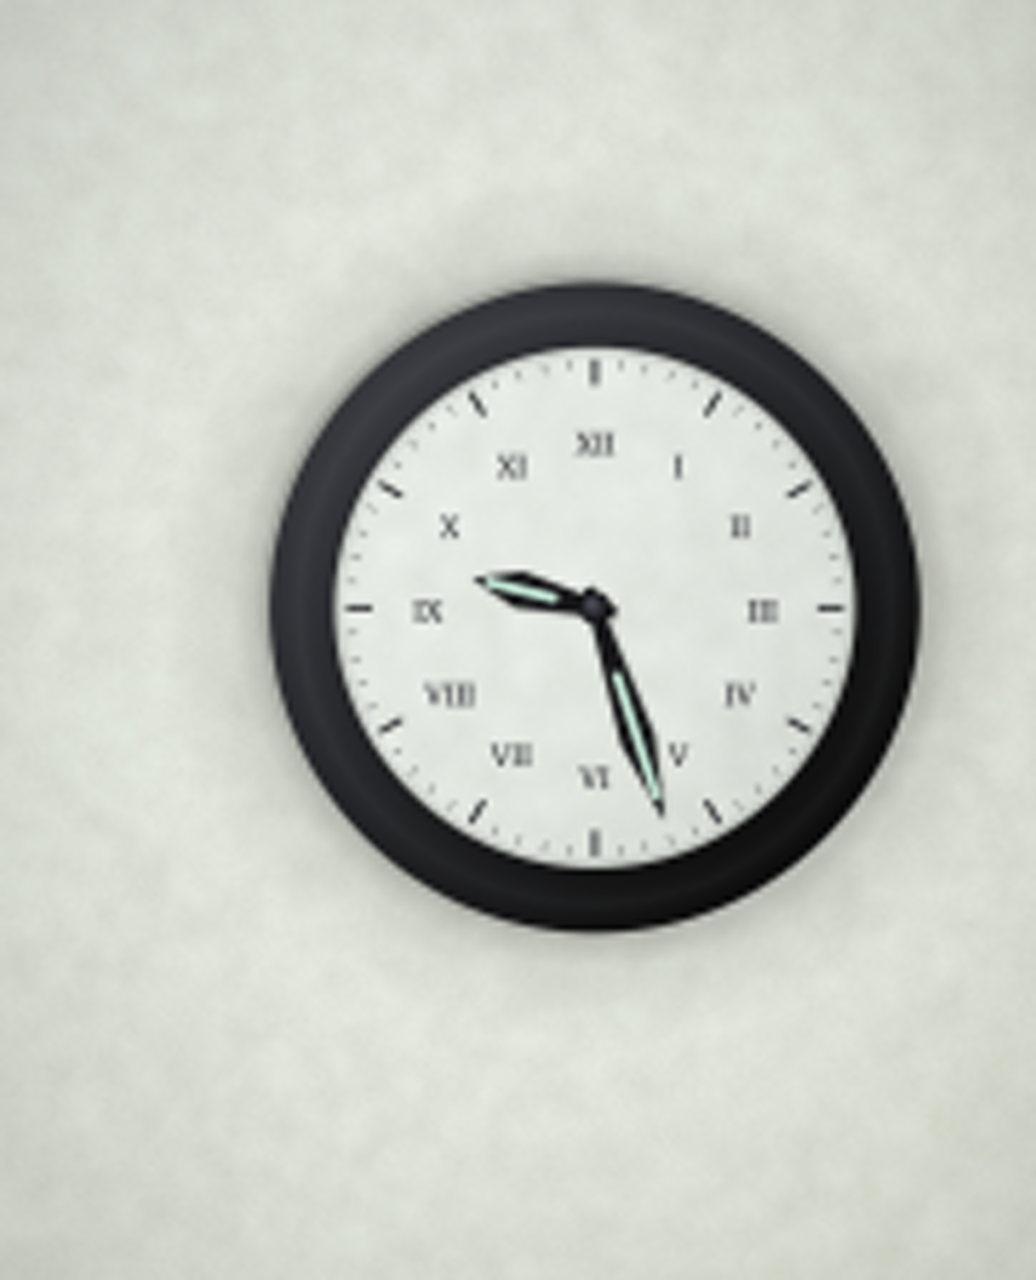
{"hour": 9, "minute": 27}
